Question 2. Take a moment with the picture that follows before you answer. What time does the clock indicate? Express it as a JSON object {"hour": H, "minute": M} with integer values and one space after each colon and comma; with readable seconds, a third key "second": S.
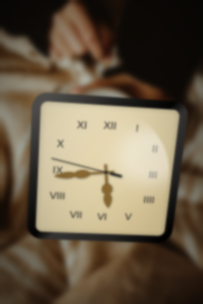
{"hour": 5, "minute": 43, "second": 47}
